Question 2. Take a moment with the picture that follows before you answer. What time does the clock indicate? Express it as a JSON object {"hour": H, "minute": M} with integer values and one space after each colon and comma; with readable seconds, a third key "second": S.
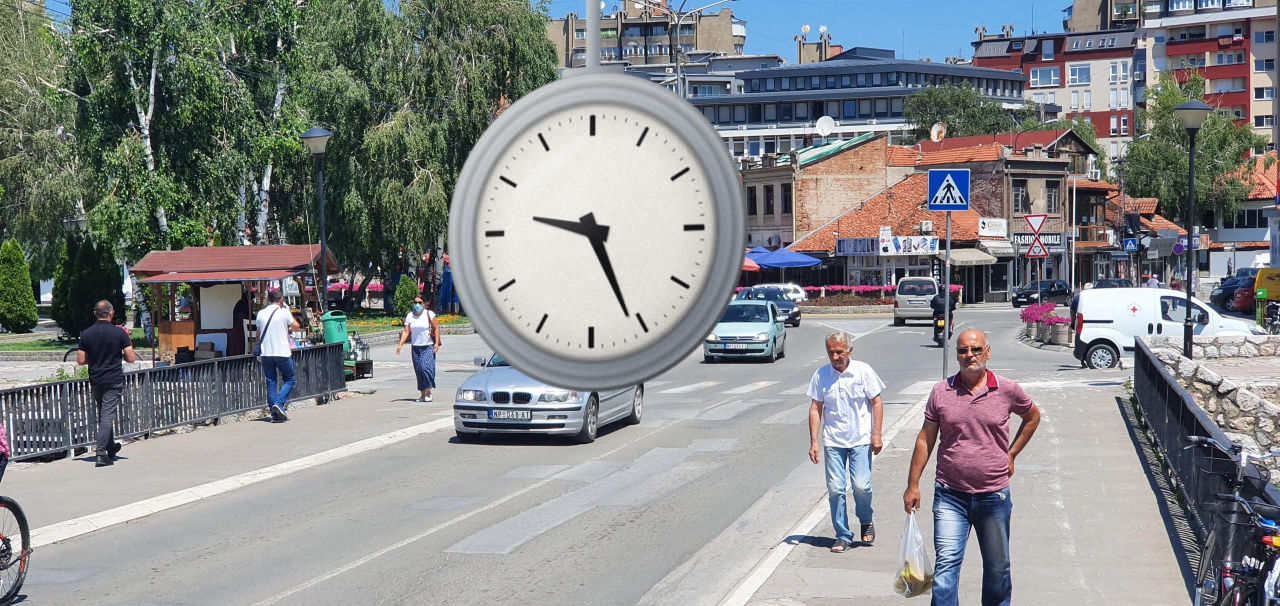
{"hour": 9, "minute": 26}
